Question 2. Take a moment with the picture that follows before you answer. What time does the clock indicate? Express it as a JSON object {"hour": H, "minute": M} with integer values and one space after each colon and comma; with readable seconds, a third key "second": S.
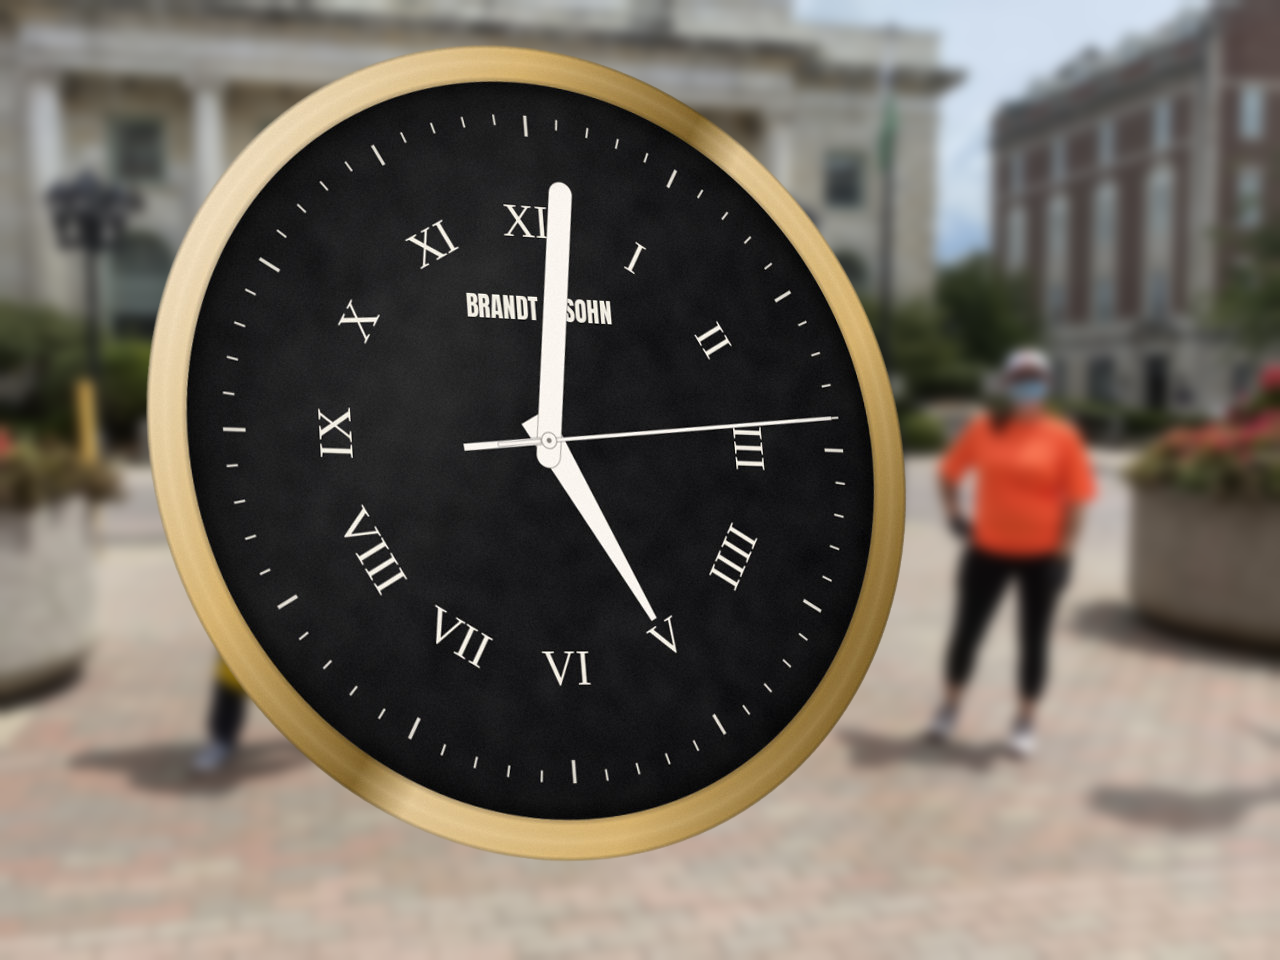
{"hour": 5, "minute": 1, "second": 14}
